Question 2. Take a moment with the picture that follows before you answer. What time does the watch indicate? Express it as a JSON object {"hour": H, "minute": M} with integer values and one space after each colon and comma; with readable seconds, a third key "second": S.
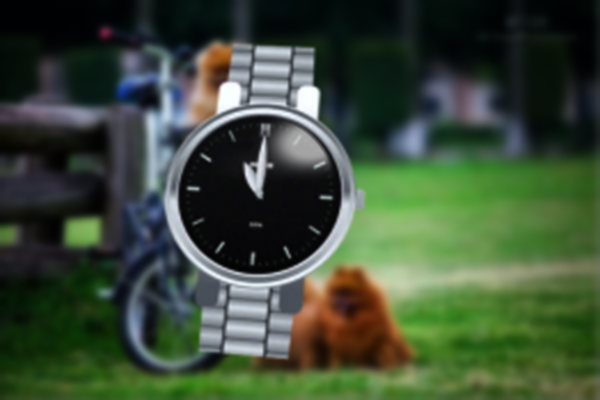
{"hour": 11, "minute": 0}
